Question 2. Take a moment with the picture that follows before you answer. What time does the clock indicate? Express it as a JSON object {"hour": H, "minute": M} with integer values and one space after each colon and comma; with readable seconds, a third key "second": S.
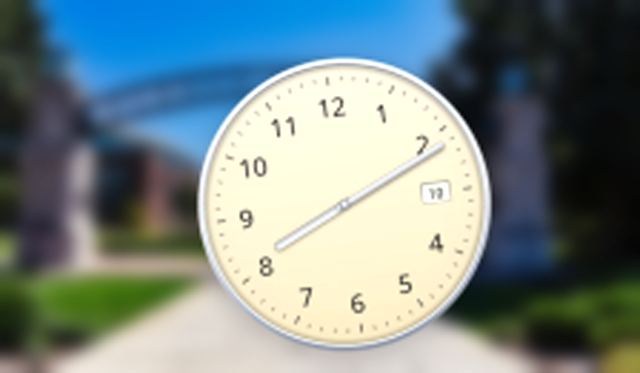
{"hour": 8, "minute": 11}
